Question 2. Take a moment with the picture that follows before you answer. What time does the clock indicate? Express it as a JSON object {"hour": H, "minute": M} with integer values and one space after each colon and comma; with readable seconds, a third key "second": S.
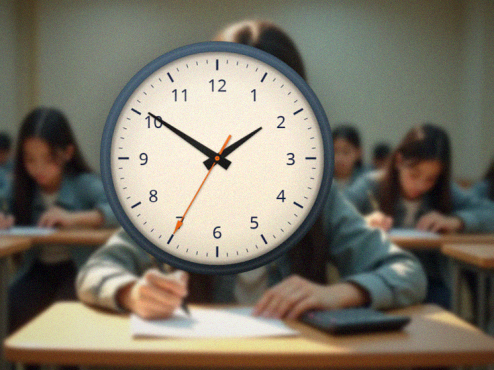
{"hour": 1, "minute": 50, "second": 35}
